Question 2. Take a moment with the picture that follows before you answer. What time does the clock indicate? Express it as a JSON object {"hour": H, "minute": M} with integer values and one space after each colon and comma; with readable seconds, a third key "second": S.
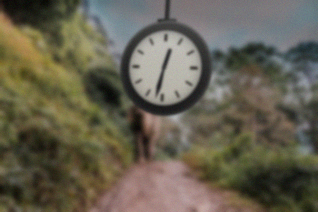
{"hour": 12, "minute": 32}
